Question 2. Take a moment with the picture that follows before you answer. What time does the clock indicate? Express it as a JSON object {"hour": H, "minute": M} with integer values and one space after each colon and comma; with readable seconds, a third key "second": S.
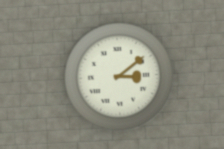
{"hour": 3, "minute": 9}
